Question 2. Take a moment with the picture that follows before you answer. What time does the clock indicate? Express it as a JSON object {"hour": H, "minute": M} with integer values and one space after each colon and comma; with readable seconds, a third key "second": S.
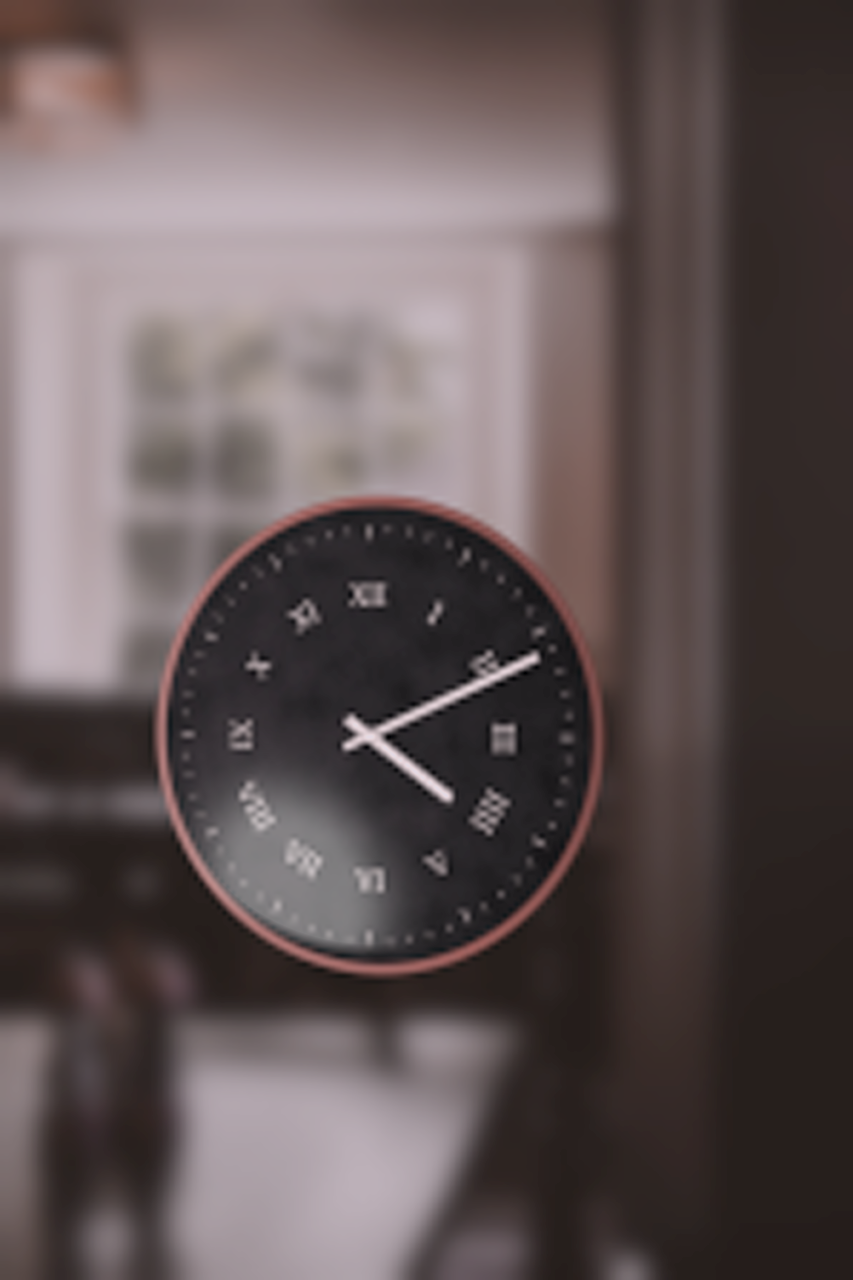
{"hour": 4, "minute": 11}
